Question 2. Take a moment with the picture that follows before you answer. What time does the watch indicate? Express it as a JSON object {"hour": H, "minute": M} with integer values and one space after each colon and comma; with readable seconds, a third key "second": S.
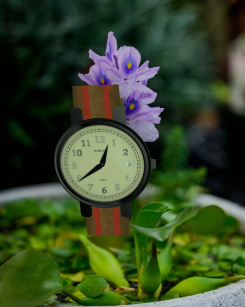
{"hour": 12, "minute": 39}
